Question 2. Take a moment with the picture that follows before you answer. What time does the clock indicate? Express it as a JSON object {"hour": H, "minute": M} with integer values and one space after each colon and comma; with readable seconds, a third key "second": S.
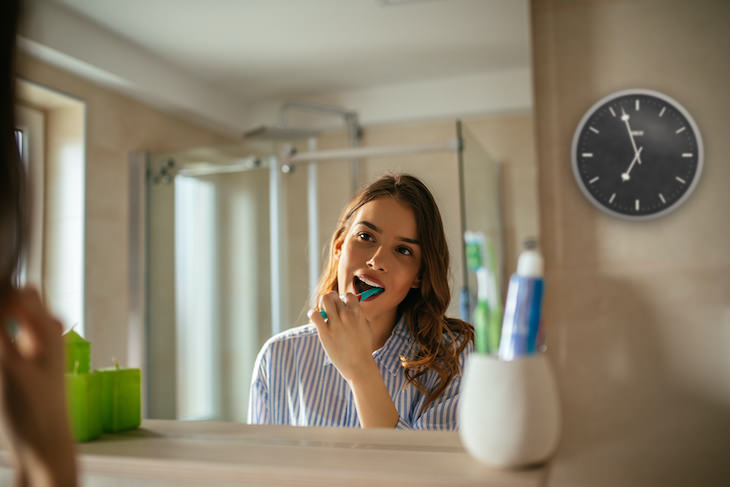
{"hour": 6, "minute": 57}
